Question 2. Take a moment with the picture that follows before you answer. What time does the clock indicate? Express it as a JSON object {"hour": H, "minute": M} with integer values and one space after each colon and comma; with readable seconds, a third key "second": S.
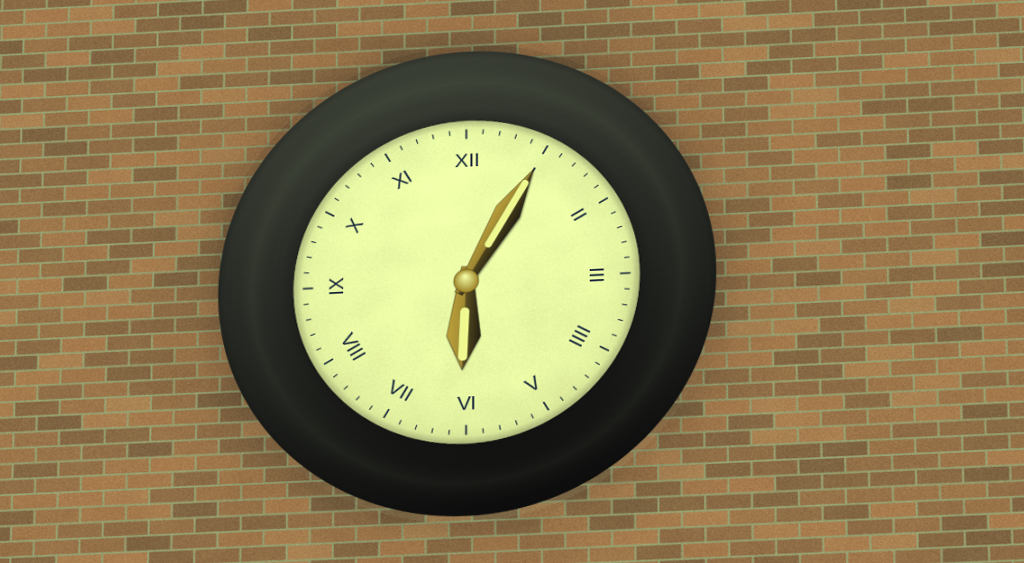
{"hour": 6, "minute": 5}
